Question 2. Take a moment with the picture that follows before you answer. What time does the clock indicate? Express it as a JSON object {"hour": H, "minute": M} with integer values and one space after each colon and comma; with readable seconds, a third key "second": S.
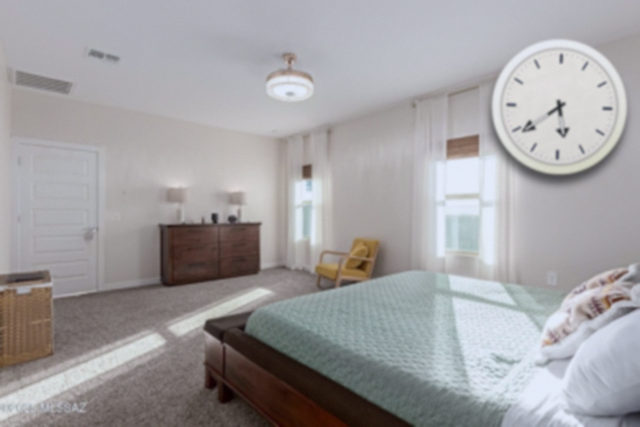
{"hour": 5, "minute": 39}
